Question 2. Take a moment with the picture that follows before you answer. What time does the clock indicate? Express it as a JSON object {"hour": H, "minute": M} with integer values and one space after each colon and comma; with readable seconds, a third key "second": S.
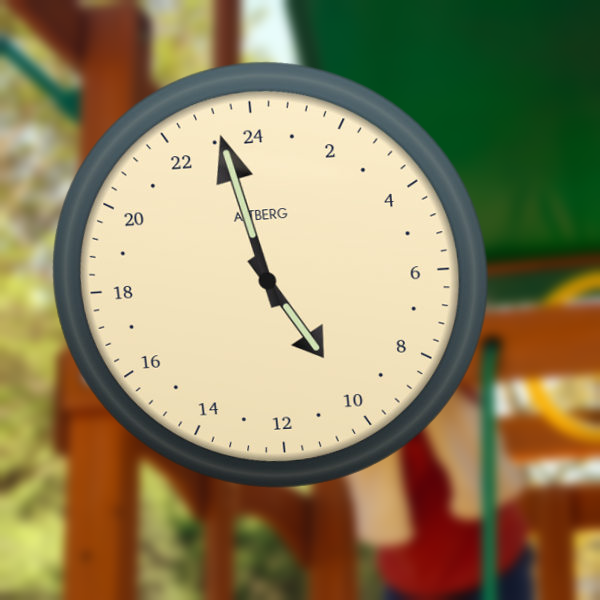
{"hour": 9, "minute": 58}
